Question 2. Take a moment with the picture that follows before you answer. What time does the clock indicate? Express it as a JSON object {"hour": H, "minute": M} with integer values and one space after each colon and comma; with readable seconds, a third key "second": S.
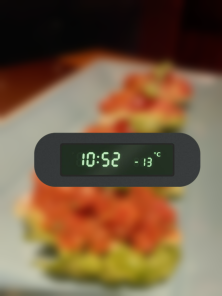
{"hour": 10, "minute": 52}
